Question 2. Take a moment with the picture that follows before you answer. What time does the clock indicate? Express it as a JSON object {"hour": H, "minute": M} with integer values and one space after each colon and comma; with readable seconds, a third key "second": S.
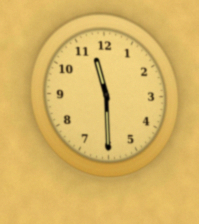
{"hour": 11, "minute": 30}
